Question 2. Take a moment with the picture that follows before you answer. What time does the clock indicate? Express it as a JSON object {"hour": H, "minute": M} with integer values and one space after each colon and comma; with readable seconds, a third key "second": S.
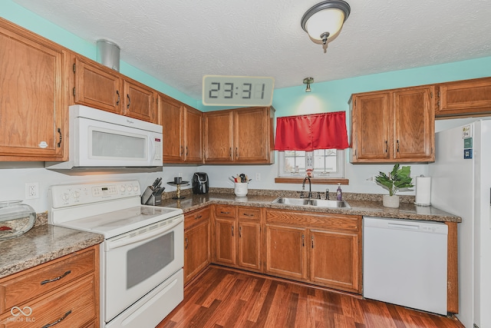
{"hour": 23, "minute": 31}
